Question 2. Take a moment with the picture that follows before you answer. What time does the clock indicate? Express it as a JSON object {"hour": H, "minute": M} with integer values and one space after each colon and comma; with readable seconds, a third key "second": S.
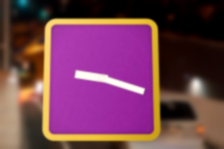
{"hour": 9, "minute": 18}
